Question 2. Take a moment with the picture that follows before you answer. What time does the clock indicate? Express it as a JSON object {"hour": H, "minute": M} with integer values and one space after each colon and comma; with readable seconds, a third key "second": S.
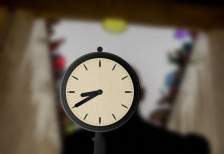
{"hour": 8, "minute": 40}
